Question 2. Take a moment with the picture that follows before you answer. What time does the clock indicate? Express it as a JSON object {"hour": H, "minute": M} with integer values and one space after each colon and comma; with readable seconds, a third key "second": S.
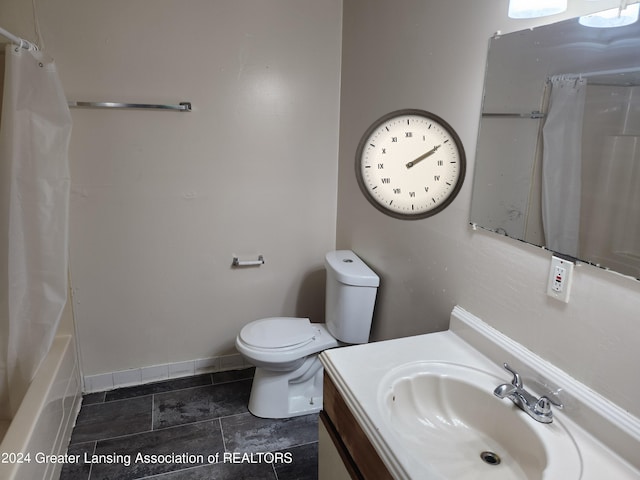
{"hour": 2, "minute": 10}
